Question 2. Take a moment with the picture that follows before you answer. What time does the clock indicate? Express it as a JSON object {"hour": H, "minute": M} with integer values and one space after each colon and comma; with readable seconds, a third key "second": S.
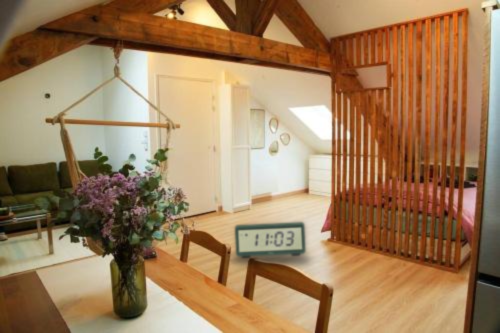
{"hour": 11, "minute": 3}
